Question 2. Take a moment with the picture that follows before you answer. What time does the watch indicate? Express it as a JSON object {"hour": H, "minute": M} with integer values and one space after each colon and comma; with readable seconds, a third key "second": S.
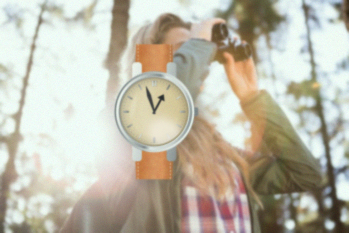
{"hour": 12, "minute": 57}
